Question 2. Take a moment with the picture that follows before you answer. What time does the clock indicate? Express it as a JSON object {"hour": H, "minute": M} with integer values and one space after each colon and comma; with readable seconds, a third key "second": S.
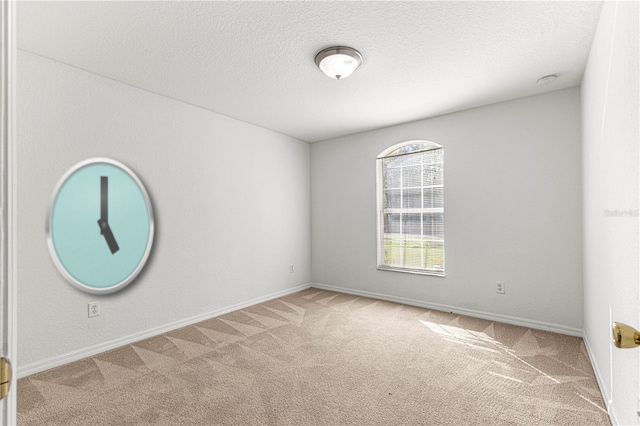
{"hour": 5, "minute": 0}
